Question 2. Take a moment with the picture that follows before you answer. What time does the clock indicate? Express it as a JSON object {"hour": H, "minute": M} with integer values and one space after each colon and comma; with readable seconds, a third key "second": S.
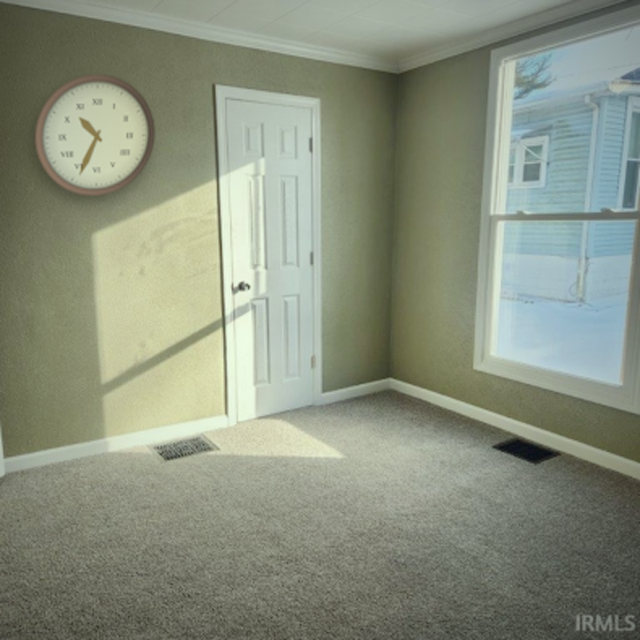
{"hour": 10, "minute": 34}
